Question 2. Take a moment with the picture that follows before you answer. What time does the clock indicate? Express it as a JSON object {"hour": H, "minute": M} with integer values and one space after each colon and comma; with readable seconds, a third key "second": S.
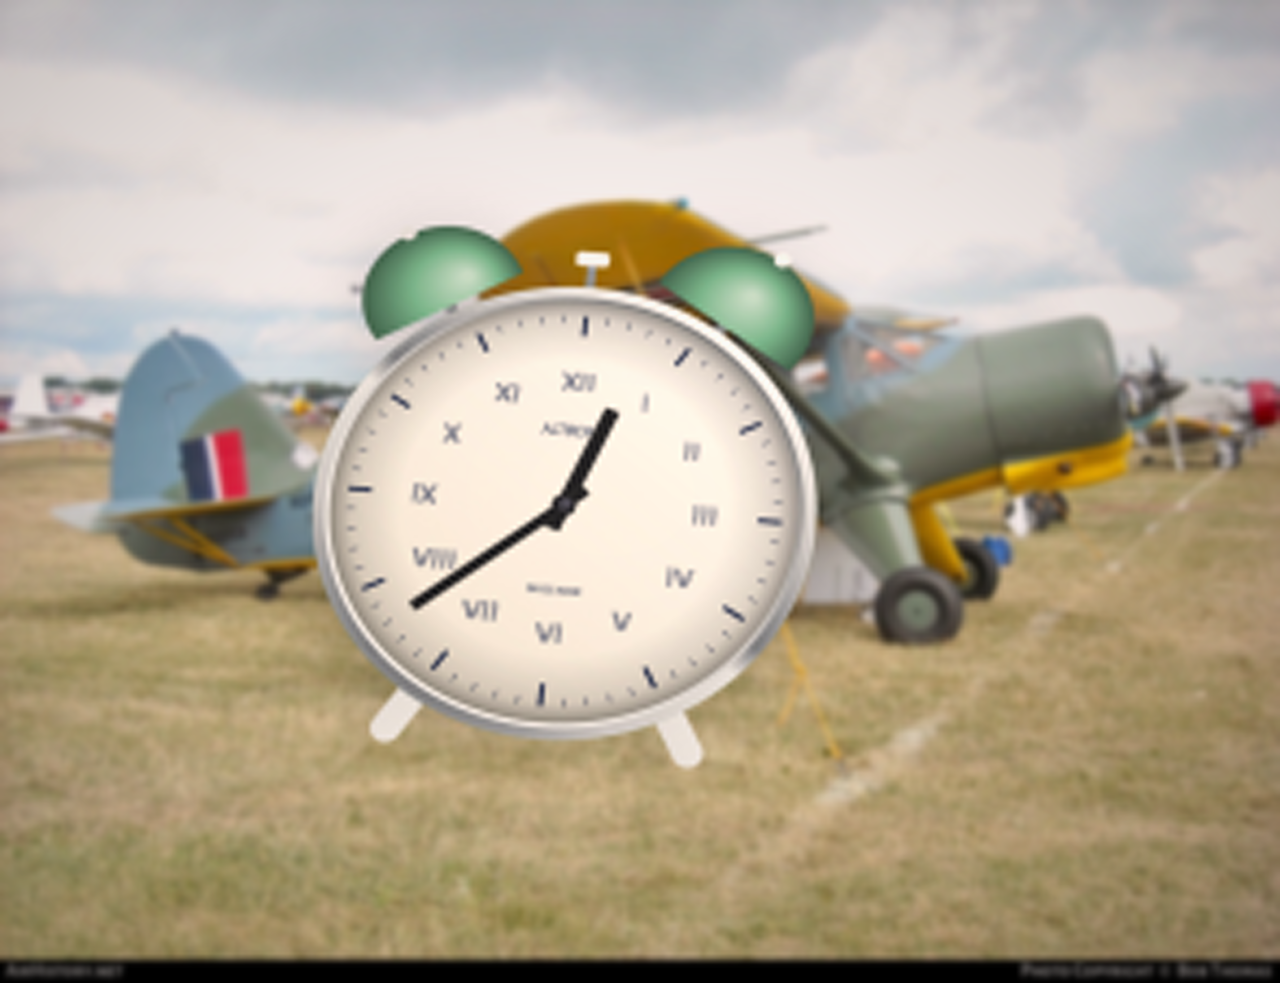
{"hour": 12, "minute": 38}
